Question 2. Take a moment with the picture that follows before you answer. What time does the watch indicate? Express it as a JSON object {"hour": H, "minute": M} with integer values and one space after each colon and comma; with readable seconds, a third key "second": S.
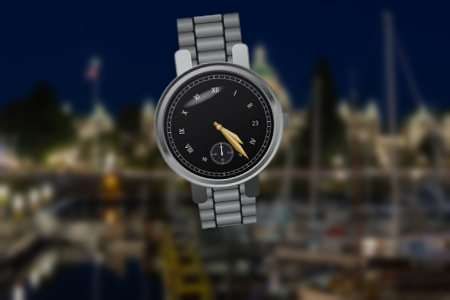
{"hour": 4, "minute": 24}
